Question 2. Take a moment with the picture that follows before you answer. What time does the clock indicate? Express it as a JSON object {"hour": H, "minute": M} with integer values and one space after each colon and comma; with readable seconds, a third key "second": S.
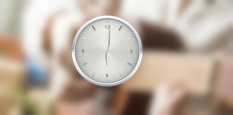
{"hour": 6, "minute": 1}
